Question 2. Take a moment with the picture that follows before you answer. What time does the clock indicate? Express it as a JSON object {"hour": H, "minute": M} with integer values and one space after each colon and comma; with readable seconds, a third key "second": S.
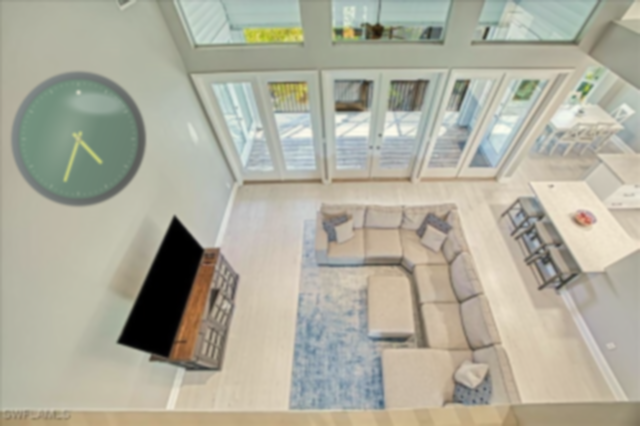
{"hour": 4, "minute": 33}
